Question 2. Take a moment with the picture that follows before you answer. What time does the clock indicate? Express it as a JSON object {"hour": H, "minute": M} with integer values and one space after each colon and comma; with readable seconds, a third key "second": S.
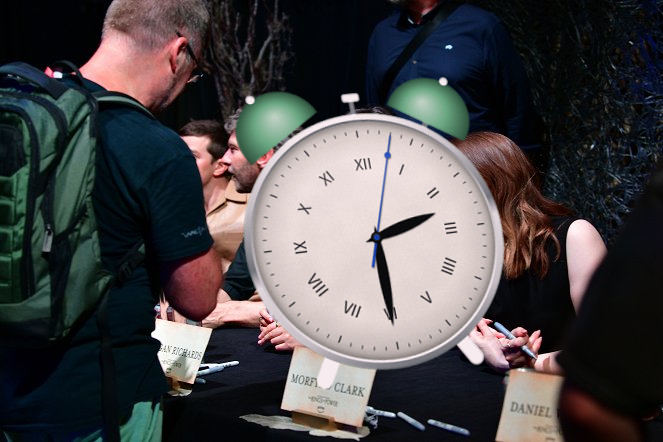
{"hour": 2, "minute": 30, "second": 3}
